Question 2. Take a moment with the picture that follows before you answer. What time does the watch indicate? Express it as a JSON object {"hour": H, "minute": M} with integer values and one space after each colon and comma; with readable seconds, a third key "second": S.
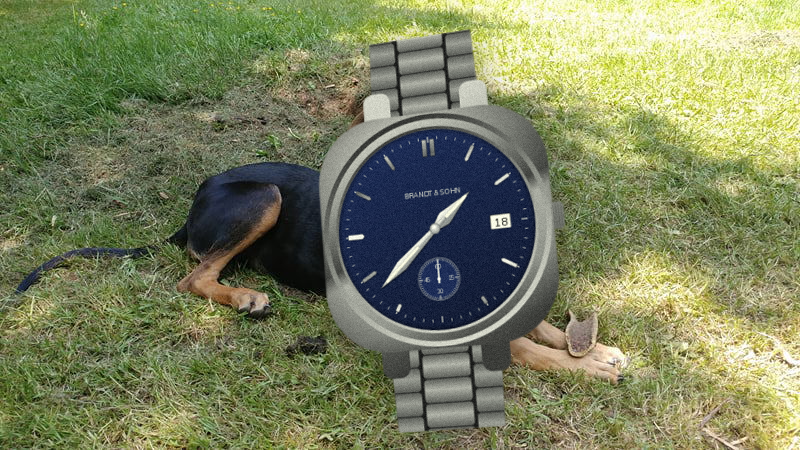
{"hour": 1, "minute": 38}
